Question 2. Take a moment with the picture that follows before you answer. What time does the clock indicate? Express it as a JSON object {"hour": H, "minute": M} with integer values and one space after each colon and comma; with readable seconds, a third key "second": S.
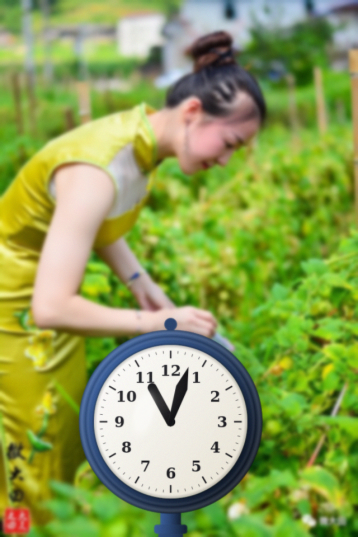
{"hour": 11, "minute": 3}
